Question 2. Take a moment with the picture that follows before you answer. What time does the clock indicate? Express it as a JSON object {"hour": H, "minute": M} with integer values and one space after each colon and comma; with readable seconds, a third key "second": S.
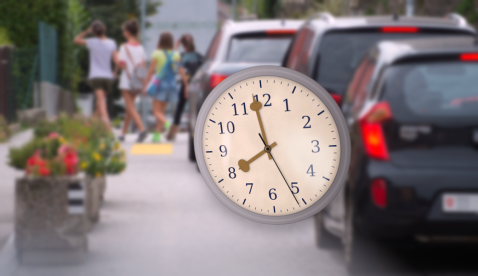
{"hour": 7, "minute": 58, "second": 26}
